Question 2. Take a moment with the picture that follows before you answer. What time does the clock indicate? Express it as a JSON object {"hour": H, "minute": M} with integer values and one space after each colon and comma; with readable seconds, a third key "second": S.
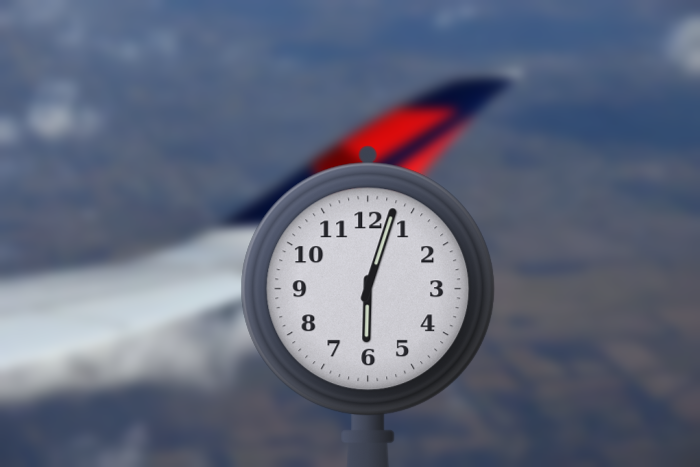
{"hour": 6, "minute": 3}
